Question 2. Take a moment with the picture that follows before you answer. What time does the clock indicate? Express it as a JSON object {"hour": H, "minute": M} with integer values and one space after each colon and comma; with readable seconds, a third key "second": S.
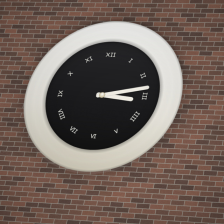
{"hour": 3, "minute": 13}
